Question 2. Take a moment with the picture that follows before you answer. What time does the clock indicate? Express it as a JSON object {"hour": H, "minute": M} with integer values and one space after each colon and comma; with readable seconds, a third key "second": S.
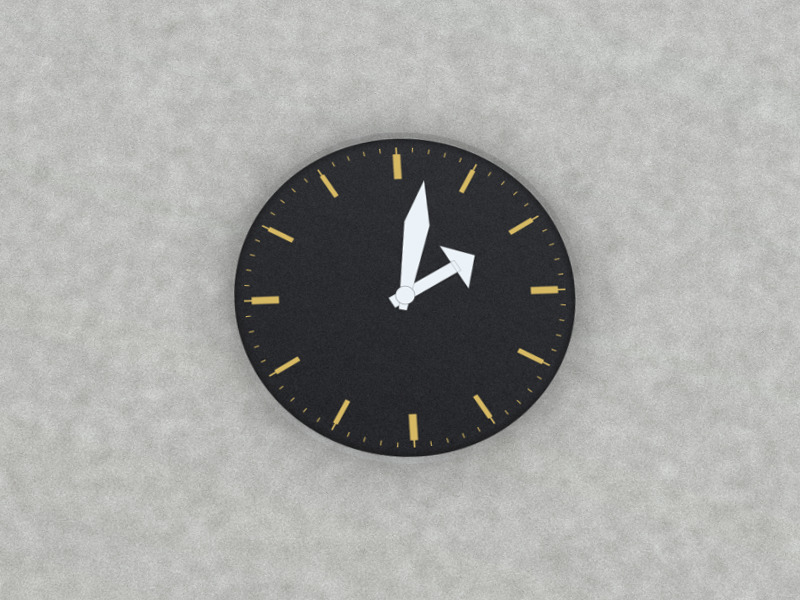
{"hour": 2, "minute": 2}
